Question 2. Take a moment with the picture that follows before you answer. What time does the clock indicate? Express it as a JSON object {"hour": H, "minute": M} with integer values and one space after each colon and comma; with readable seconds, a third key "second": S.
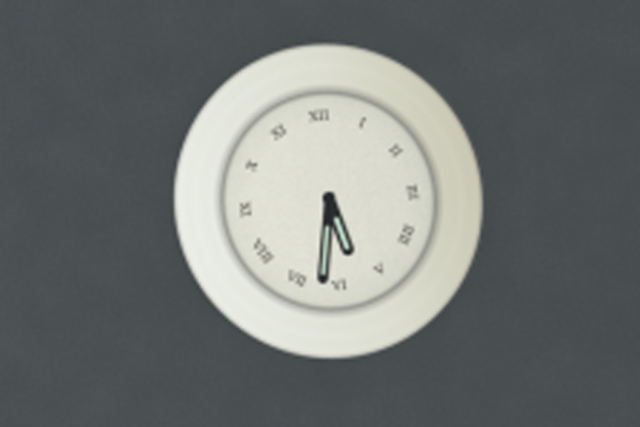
{"hour": 5, "minute": 32}
